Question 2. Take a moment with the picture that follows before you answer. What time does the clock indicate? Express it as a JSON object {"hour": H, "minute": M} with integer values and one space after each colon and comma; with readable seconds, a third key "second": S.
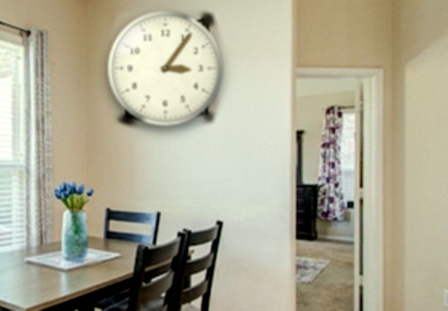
{"hour": 3, "minute": 6}
